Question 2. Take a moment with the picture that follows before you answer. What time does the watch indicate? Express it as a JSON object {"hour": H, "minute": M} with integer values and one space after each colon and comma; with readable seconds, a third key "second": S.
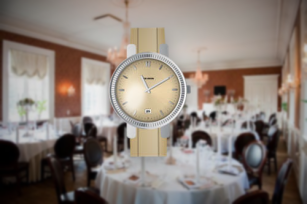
{"hour": 11, "minute": 10}
